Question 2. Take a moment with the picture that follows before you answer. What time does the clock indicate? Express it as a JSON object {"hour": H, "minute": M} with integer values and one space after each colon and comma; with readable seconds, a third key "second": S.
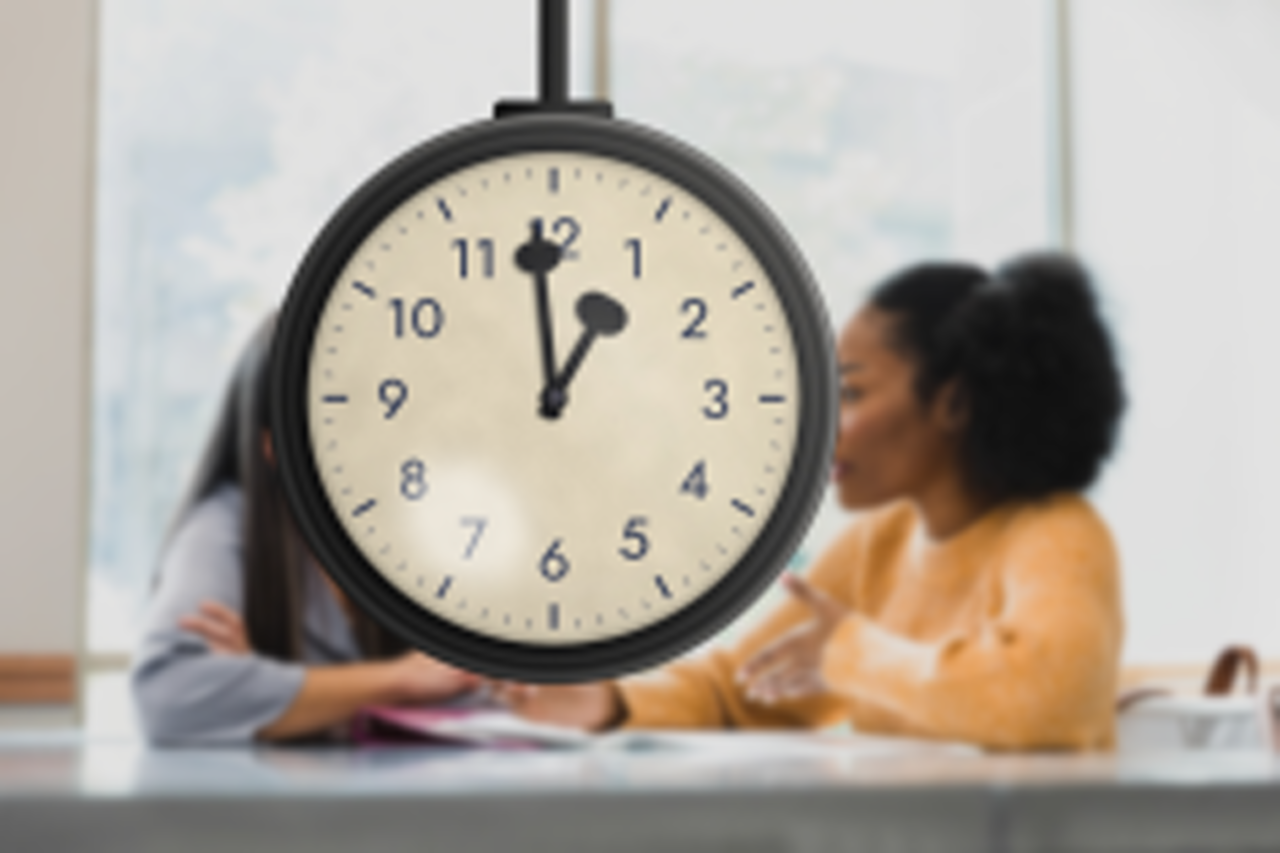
{"hour": 12, "minute": 59}
